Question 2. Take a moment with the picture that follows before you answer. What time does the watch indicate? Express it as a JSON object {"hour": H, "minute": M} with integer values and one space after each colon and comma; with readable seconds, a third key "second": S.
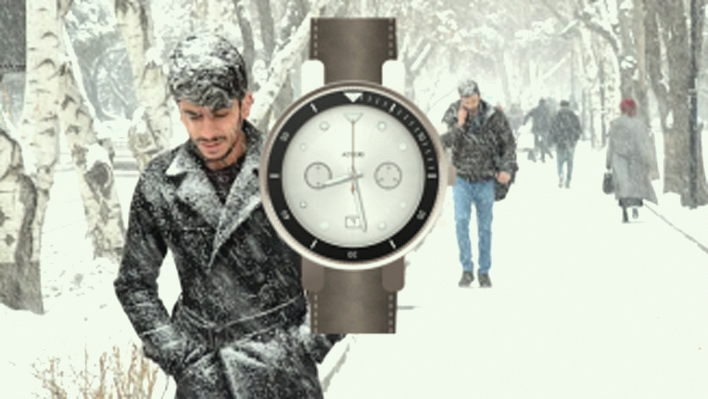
{"hour": 8, "minute": 28}
